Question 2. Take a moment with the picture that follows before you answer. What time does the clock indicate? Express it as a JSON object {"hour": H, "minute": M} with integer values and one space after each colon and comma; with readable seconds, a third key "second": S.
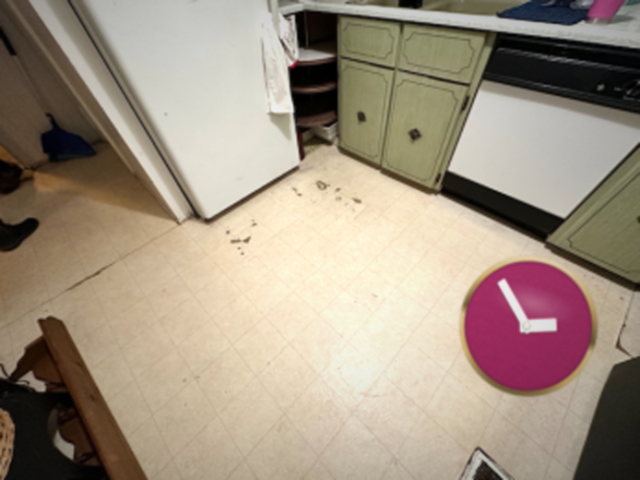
{"hour": 2, "minute": 55}
